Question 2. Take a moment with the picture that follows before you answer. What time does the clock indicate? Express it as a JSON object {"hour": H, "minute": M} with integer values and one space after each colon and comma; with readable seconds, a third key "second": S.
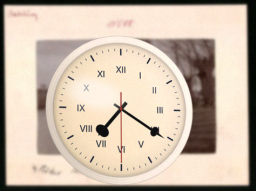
{"hour": 7, "minute": 20, "second": 30}
